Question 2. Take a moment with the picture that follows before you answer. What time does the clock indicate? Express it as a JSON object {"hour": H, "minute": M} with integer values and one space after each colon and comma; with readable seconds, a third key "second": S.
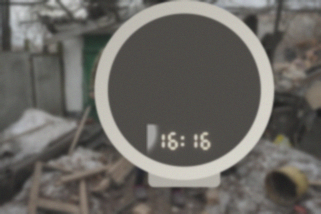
{"hour": 16, "minute": 16}
